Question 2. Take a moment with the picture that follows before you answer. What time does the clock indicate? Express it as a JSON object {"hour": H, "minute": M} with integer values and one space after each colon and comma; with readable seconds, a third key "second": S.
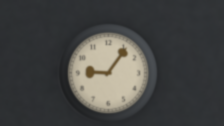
{"hour": 9, "minute": 6}
